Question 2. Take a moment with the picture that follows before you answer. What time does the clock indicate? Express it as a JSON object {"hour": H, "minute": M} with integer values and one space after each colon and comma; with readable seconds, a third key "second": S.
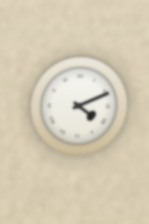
{"hour": 4, "minute": 11}
